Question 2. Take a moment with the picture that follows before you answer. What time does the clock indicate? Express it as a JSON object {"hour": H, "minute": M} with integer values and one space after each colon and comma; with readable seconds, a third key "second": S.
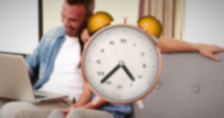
{"hour": 4, "minute": 37}
